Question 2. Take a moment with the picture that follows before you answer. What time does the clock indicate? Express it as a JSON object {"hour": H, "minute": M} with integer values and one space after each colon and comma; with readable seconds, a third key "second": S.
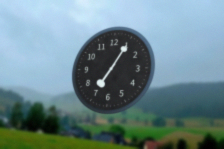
{"hour": 7, "minute": 5}
